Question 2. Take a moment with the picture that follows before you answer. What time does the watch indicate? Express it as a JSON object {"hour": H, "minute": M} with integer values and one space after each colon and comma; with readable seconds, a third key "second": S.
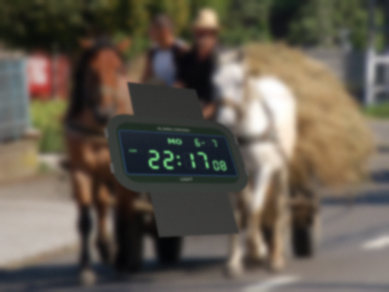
{"hour": 22, "minute": 17}
